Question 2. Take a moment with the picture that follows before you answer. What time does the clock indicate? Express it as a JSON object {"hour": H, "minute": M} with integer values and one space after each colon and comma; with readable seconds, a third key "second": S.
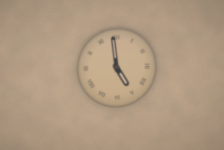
{"hour": 4, "minute": 59}
